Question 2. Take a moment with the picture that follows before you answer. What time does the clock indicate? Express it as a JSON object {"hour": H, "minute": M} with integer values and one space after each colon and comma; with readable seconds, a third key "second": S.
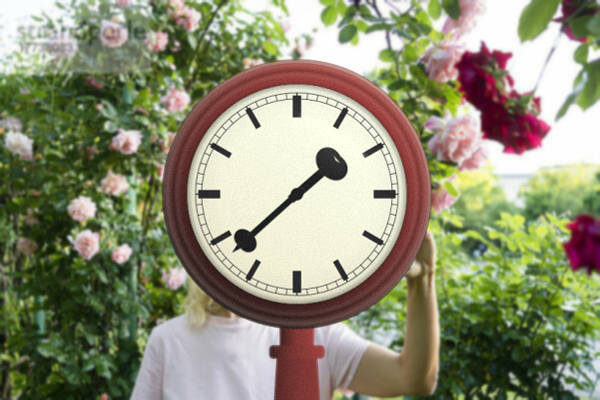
{"hour": 1, "minute": 38}
